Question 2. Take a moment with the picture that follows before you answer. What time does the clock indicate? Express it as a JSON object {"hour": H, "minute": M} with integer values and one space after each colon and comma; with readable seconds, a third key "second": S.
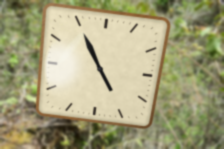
{"hour": 4, "minute": 55}
